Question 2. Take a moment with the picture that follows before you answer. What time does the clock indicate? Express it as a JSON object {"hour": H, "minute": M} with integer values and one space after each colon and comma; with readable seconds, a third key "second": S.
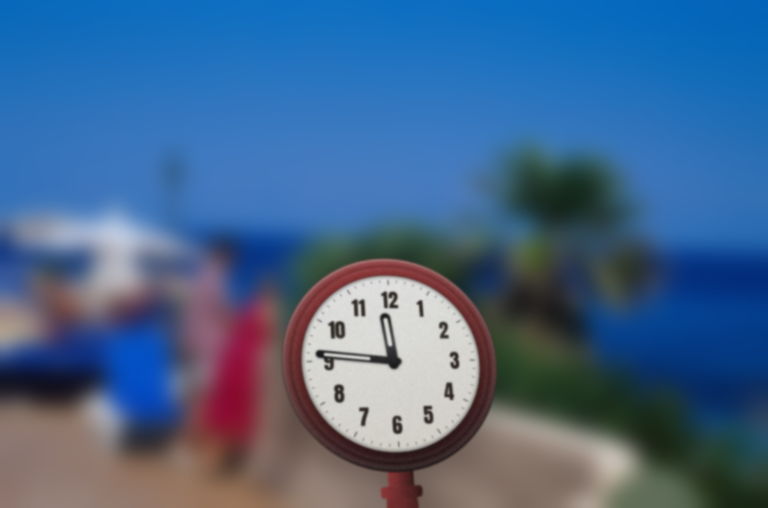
{"hour": 11, "minute": 46}
